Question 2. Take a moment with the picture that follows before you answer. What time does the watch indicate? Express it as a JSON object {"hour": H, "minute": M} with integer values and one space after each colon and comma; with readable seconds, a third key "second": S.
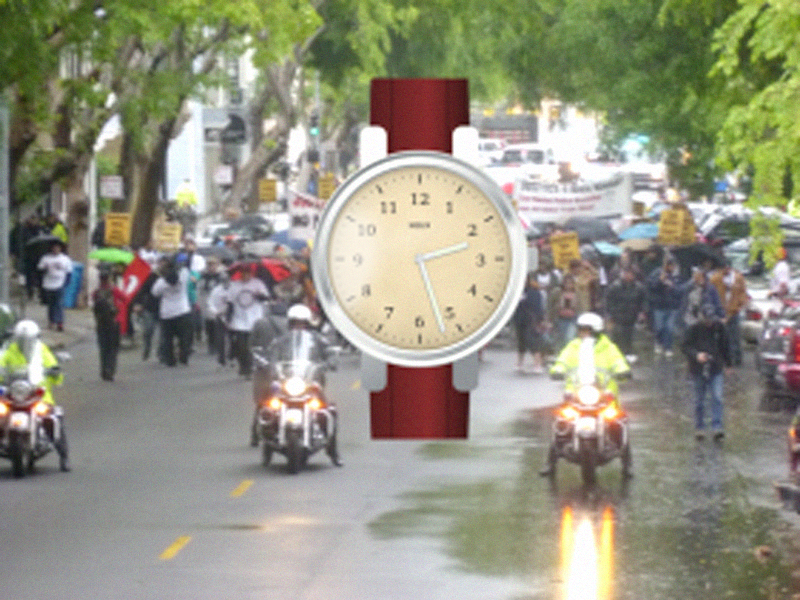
{"hour": 2, "minute": 27}
